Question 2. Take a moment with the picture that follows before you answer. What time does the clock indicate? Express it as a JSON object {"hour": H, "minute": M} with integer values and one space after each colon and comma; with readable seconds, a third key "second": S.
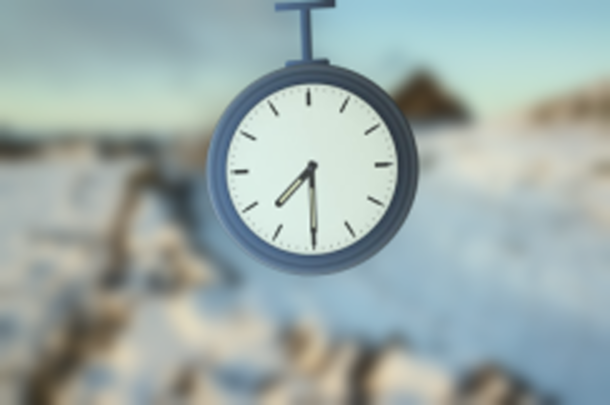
{"hour": 7, "minute": 30}
